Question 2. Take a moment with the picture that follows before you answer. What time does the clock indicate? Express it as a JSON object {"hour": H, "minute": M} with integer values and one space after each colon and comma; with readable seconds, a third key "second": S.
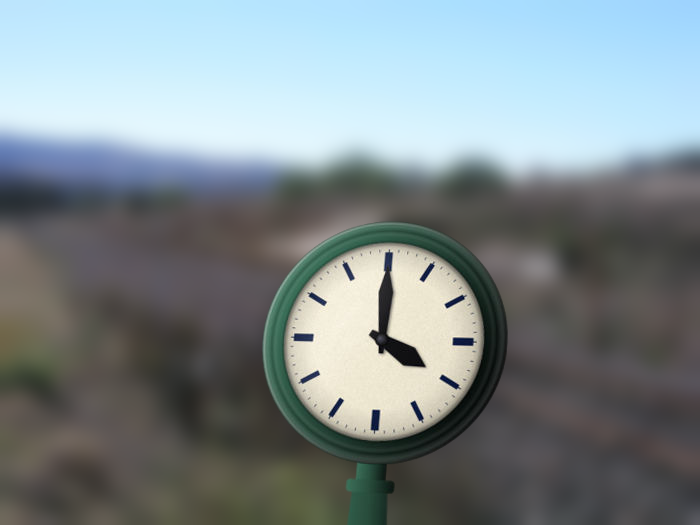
{"hour": 4, "minute": 0}
